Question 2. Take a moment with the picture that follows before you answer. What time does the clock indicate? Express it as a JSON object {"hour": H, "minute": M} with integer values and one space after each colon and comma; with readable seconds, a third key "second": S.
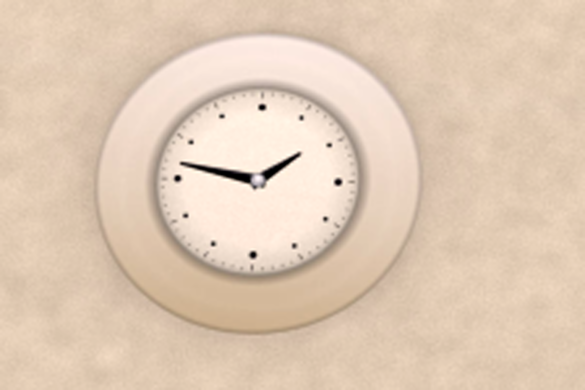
{"hour": 1, "minute": 47}
